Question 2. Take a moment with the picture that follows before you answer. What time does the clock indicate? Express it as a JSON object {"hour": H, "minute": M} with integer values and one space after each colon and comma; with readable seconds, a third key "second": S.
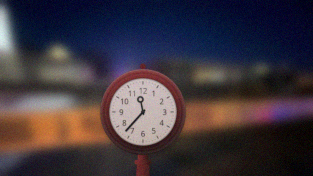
{"hour": 11, "minute": 37}
